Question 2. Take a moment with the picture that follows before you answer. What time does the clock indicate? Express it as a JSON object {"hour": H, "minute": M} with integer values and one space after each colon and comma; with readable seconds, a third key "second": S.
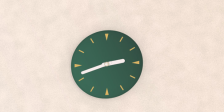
{"hour": 2, "minute": 42}
